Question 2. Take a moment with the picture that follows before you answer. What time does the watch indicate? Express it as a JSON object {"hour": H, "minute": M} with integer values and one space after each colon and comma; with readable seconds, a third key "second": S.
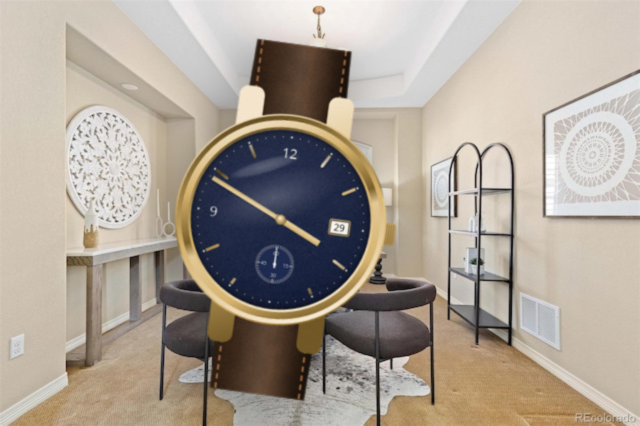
{"hour": 3, "minute": 49}
